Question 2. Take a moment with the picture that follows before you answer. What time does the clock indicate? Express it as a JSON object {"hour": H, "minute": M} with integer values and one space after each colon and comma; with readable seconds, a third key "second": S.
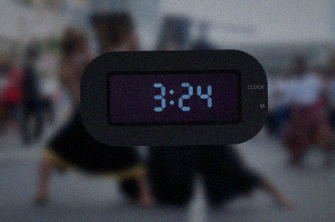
{"hour": 3, "minute": 24}
